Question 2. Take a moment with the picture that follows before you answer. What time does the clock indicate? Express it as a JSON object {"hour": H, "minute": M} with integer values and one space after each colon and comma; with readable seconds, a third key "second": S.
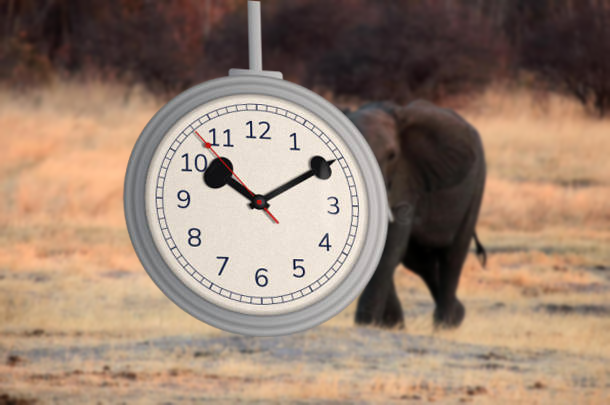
{"hour": 10, "minute": 9, "second": 53}
